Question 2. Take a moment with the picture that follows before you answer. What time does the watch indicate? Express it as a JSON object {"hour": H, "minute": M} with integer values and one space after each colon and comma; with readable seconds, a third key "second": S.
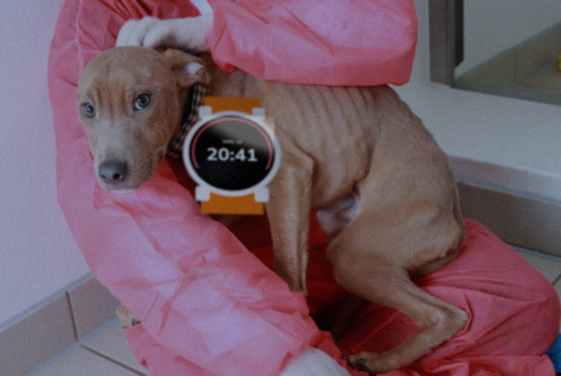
{"hour": 20, "minute": 41}
